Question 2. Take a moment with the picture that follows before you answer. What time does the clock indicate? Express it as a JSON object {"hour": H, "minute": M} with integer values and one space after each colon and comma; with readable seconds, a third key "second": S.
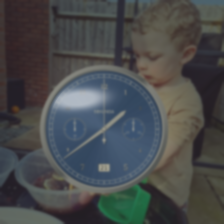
{"hour": 1, "minute": 39}
